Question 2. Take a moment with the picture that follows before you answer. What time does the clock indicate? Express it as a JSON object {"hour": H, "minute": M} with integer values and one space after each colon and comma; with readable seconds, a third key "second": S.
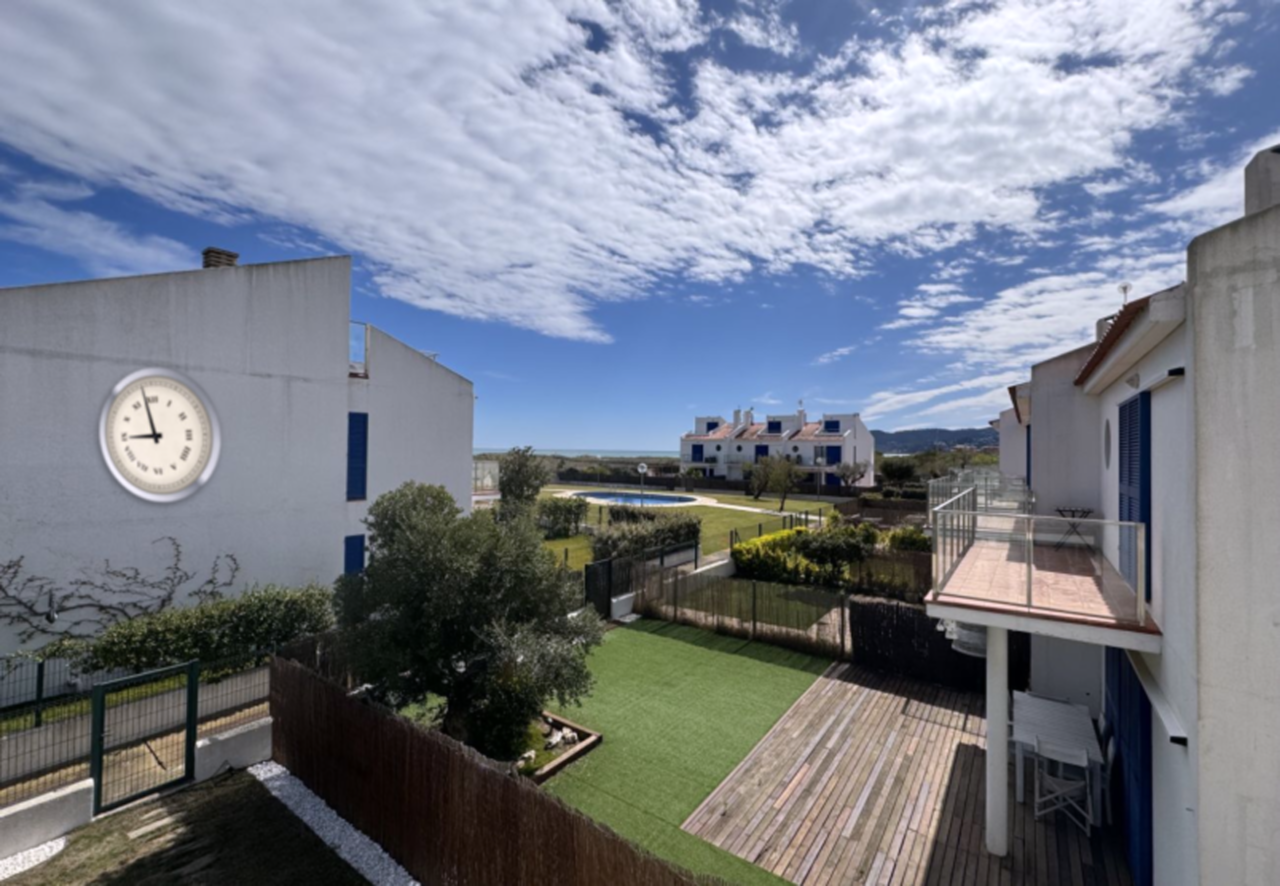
{"hour": 8, "minute": 58}
